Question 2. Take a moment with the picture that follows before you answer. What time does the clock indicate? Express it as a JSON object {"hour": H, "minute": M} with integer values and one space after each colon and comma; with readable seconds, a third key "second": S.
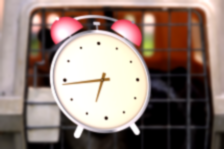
{"hour": 6, "minute": 44}
